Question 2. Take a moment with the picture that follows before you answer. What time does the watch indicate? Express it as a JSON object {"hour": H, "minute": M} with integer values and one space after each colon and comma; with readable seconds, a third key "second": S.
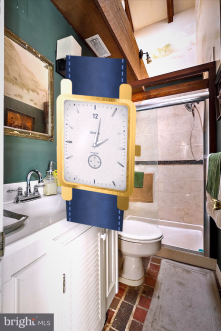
{"hour": 2, "minute": 2}
